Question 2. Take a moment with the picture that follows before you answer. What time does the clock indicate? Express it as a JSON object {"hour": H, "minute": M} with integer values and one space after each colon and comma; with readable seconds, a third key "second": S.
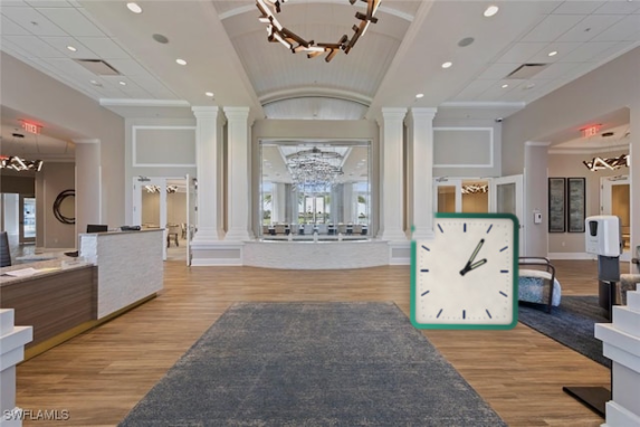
{"hour": 2, "minute": 5}
